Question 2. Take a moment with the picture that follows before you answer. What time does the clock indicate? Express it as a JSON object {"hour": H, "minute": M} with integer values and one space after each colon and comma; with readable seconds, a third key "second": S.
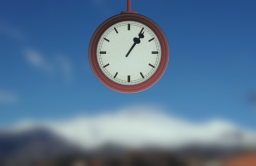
{"hour": 1, "minute": 6}
